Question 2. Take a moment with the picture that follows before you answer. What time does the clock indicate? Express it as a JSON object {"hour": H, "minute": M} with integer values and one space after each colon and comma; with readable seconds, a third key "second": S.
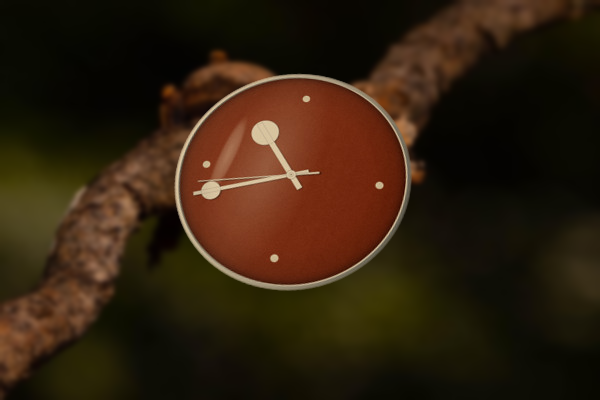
{"hour": 10, "minute": 41, "second": 43}
